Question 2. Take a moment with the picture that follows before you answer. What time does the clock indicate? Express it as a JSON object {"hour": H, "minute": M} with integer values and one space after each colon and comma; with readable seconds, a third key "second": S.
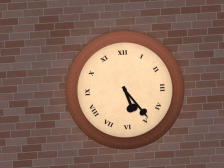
{"hour": 5, "minute": 24}
